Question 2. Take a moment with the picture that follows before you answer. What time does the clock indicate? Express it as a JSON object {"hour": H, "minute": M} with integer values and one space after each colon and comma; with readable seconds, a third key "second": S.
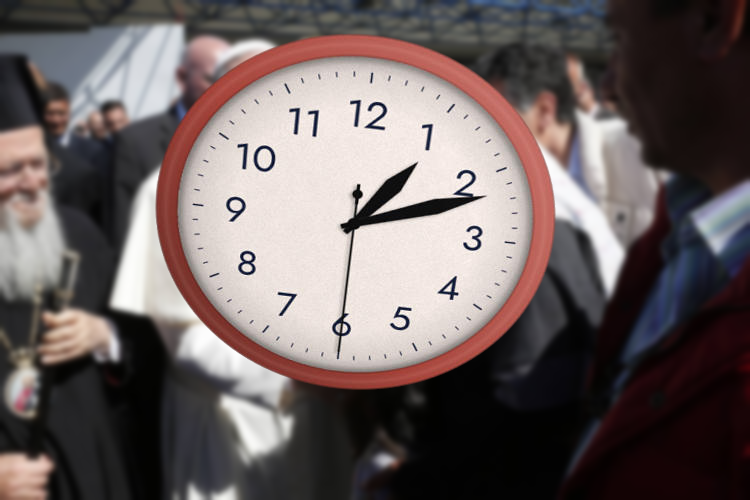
{"hour": 1, "minute": 11, "second": 30}
